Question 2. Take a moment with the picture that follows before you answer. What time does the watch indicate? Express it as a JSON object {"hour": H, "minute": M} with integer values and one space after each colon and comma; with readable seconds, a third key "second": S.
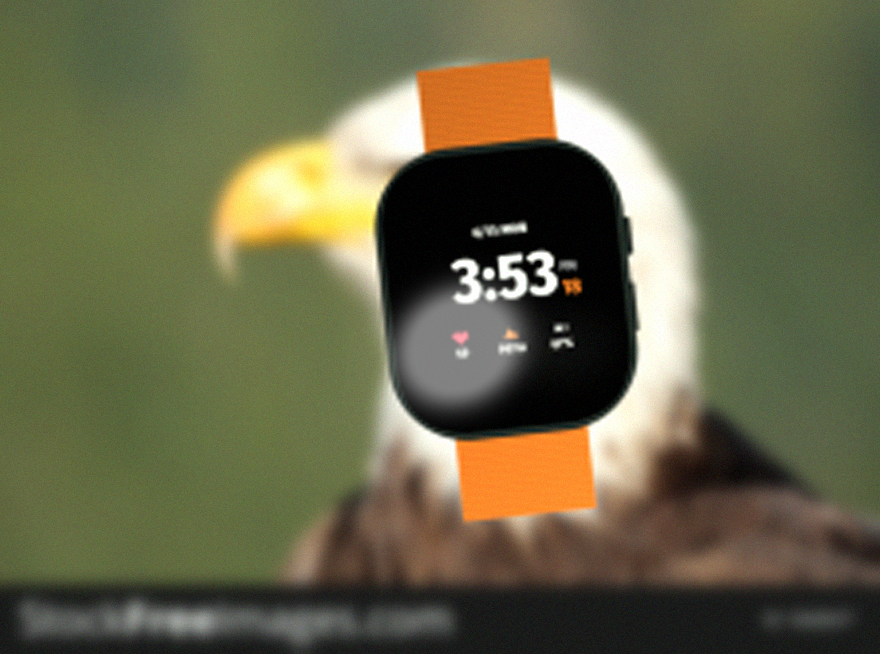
{"hour": 3, "minute": 53}
